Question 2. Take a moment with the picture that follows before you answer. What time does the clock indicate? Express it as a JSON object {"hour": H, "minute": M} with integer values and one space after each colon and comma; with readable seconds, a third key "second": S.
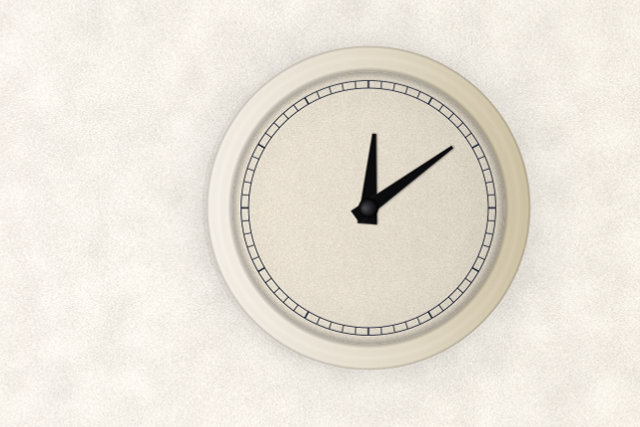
{"hour": 12, "minute": 9}
